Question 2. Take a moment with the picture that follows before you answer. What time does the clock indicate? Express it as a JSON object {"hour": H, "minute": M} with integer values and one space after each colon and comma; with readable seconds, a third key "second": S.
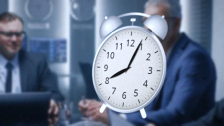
{"hour": 8, "minute": 4}
